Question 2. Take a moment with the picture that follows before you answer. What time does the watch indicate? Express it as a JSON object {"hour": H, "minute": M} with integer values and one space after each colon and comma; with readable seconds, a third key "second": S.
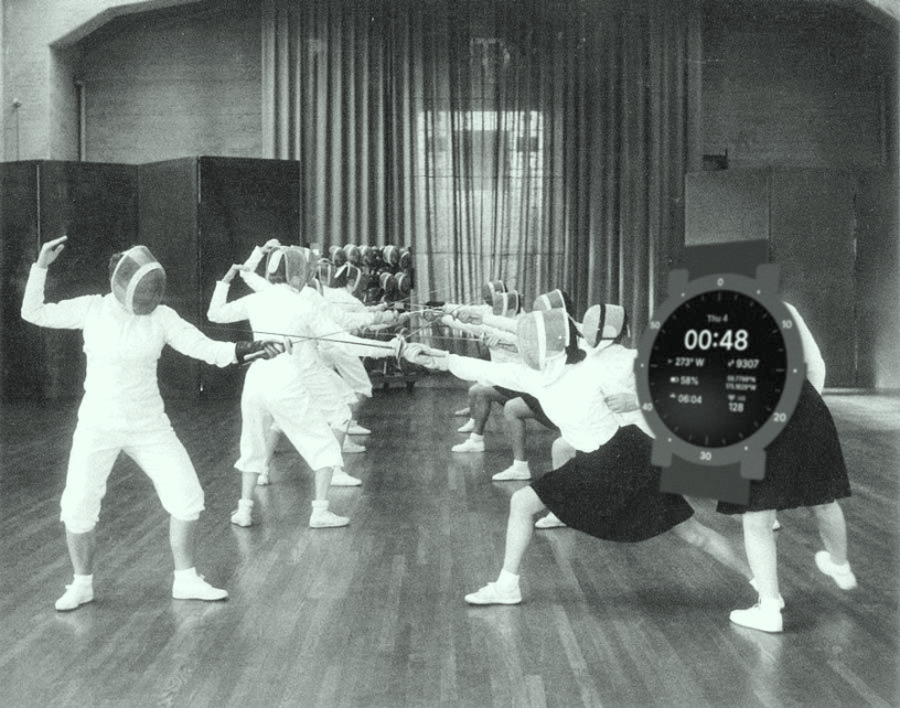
{"hour": 0, "minute": 48}
